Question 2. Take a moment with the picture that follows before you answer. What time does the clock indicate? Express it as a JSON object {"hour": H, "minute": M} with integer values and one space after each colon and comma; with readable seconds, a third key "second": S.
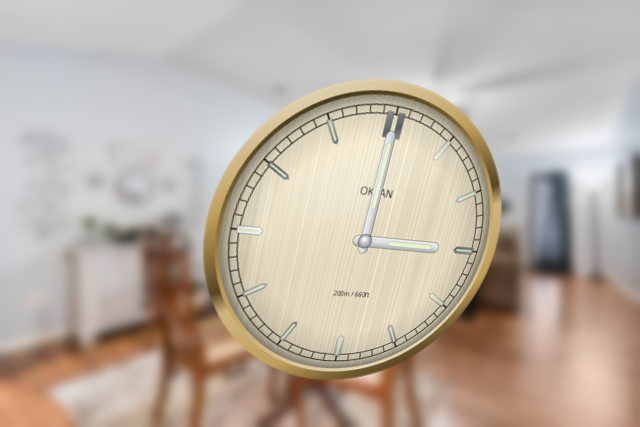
{"hour": 3, "minute": 0}
